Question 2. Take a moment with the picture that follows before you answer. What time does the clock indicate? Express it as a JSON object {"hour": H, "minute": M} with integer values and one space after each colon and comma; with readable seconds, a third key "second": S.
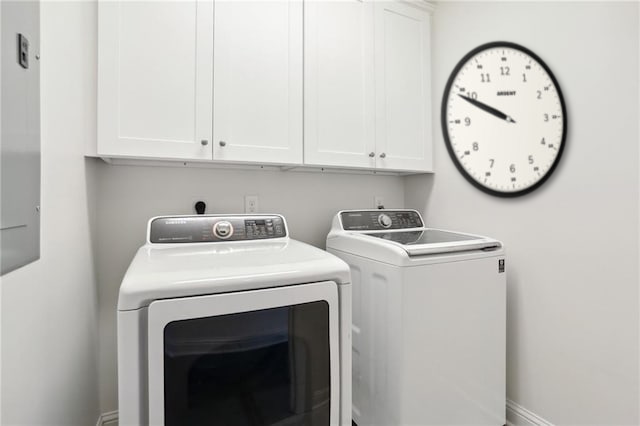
{"hour": 9, "minute": 49}
